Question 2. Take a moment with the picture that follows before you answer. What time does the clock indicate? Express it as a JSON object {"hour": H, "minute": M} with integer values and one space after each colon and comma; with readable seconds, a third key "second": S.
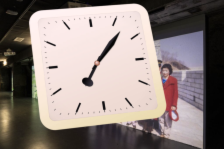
{"hour": 7, "minute": 7}
